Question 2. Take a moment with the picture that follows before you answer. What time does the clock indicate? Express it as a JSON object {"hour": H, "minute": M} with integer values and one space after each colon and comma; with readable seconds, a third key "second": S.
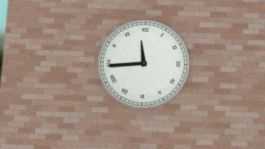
{"hour": 11, "minute": 44}
